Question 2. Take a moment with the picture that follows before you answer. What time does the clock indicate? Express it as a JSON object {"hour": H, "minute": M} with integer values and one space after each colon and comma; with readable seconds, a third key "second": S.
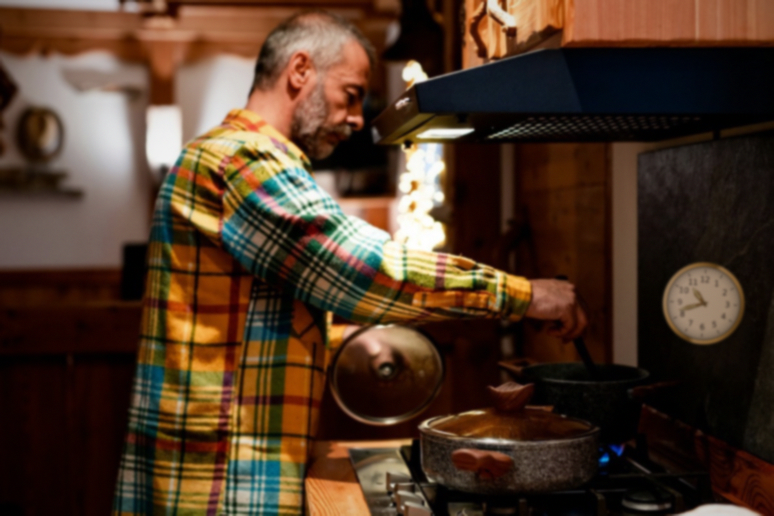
{"hour": 10, "minute": 42}
